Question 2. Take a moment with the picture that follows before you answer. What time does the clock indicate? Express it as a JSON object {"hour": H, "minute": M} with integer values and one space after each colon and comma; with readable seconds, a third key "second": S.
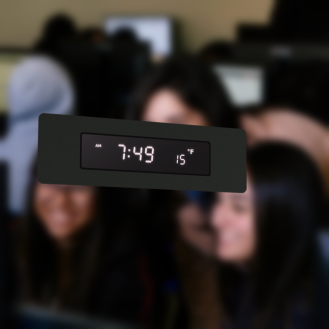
{"hour": 7, "minute": 49}
